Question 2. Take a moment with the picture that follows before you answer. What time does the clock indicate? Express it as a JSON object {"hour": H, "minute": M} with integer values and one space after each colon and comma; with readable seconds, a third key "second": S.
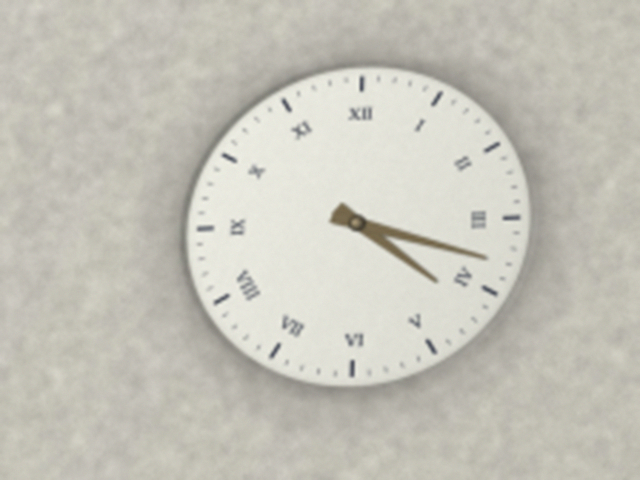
{"hour": 4, "minute": 18}
